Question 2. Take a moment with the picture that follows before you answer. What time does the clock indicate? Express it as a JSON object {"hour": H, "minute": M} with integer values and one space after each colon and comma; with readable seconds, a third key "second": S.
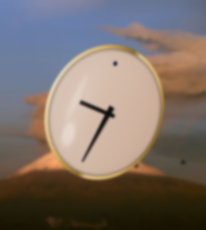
{"hour": 9, "minute": 34}
